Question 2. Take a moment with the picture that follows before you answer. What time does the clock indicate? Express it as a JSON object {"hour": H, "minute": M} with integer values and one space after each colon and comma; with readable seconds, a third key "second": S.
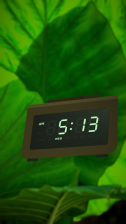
{"hour": 5, "minute": 13}
